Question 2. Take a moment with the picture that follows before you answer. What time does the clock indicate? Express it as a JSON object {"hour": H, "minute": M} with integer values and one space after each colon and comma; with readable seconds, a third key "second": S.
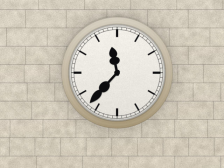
{"hour": 11, "minute": 37}
